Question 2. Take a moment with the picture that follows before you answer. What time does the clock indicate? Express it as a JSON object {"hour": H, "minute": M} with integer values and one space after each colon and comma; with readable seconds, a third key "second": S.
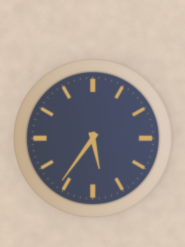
{"hour": 5, "minute": 36}
